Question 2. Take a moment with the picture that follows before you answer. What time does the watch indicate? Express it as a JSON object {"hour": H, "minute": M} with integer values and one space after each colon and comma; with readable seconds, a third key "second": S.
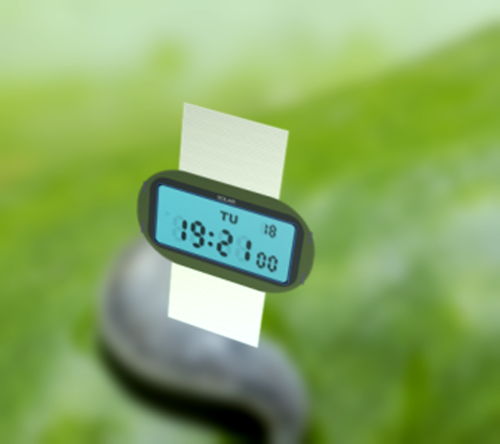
{"hour": 19, "minute": 21, "second": 0}
